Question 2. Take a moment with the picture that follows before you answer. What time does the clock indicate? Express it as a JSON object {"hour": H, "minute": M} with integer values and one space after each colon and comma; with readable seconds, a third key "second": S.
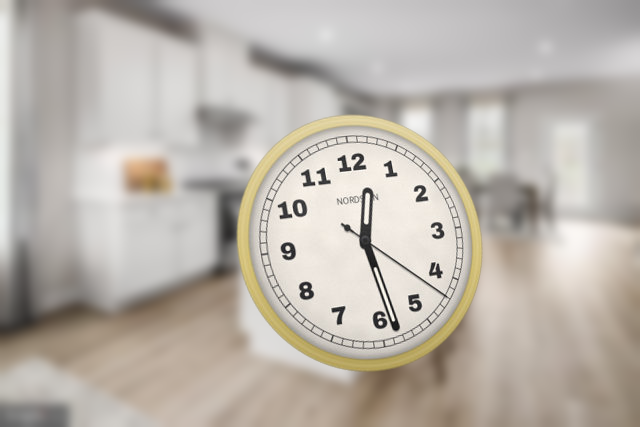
{"hour": 12, "minute": 28, "second": 22}
